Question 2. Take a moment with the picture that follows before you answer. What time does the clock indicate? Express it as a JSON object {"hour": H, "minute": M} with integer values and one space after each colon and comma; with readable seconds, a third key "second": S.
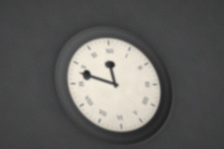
{"hour": 11, "minute": 48}
